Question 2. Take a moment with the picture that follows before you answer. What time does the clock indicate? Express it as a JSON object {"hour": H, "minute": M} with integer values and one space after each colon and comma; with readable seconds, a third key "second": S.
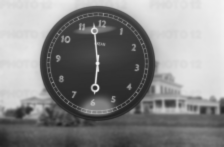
{"hour": 5, "minute": 58}
